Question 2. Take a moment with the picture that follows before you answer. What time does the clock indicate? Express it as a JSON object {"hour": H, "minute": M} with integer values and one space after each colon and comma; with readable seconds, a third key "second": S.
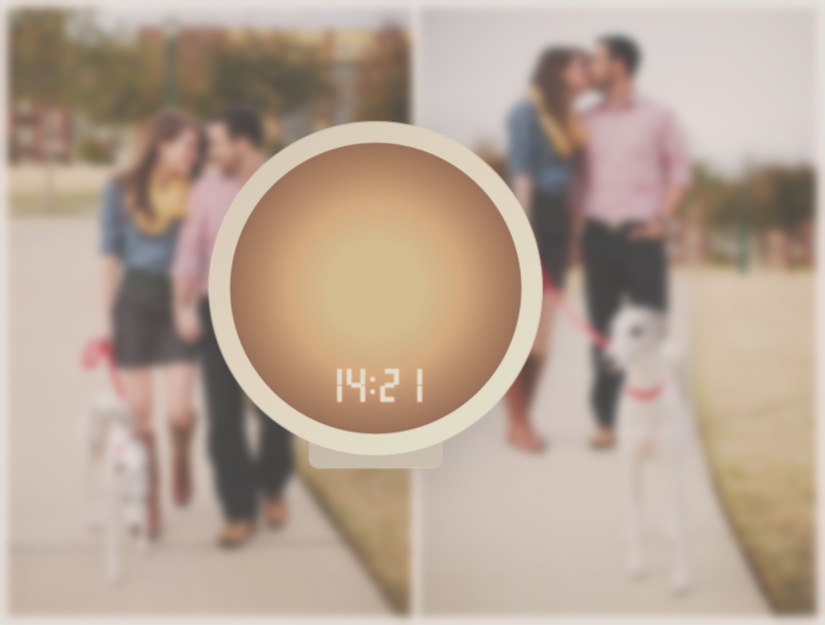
{"hour": 14, "minute": 21}
